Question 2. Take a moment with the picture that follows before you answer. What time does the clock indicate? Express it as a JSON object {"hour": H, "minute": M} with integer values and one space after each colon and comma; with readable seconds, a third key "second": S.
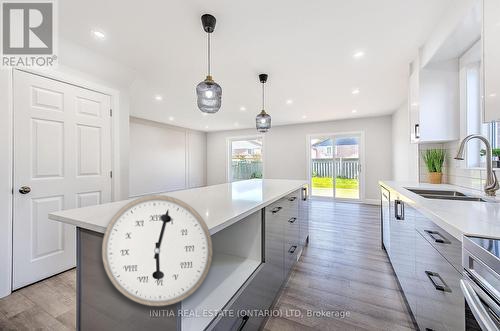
{"hour": 6, "minute": 3}
